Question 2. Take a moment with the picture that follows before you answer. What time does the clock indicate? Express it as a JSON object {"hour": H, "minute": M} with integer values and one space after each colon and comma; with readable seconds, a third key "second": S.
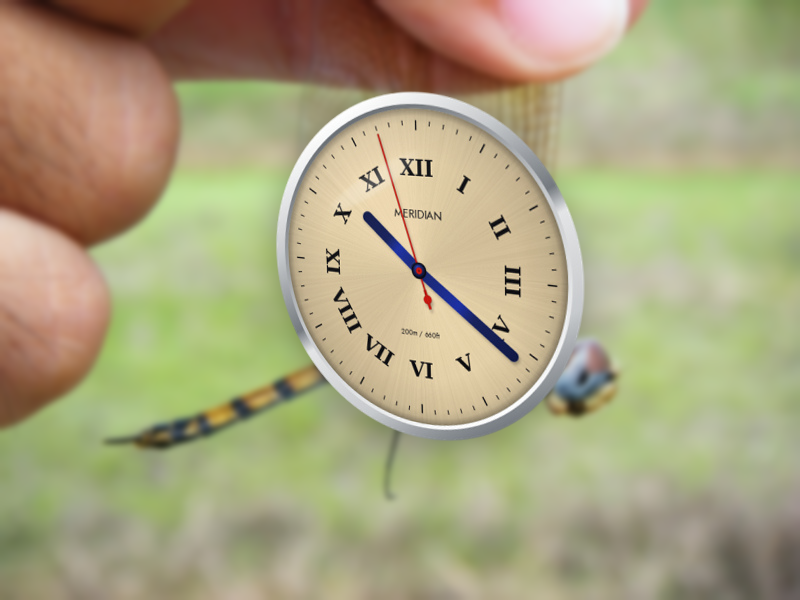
{"hour": 10, "minute": 20, "second": 57}
